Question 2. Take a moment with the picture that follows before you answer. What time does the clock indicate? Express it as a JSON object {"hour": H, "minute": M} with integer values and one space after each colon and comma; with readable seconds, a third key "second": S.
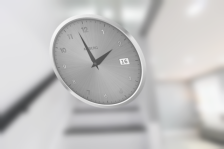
{"hour": 1, "minute": 58}
